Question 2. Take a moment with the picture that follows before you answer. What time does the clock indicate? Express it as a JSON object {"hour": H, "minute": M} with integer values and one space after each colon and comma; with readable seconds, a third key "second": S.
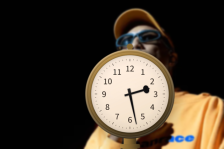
{"hour": 2, "minute": 28}
